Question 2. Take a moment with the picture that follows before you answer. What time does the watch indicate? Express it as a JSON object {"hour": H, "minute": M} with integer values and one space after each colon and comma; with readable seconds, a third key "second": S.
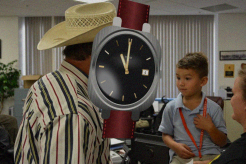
{"hour": 11, "minute": 0}
